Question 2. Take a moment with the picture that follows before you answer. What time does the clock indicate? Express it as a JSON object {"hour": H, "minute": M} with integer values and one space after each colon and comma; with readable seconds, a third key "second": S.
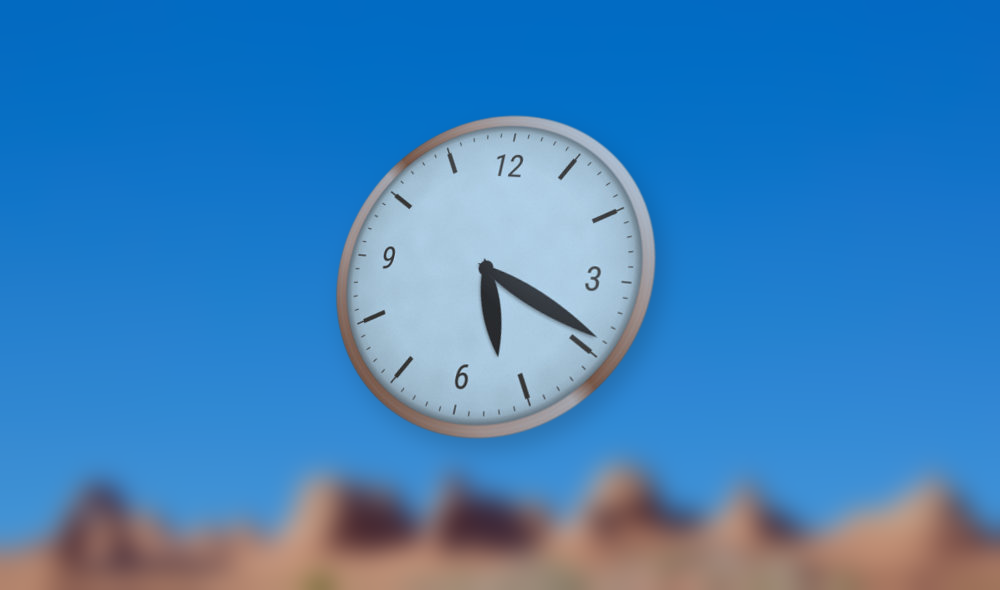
{"hour": 5, "minute": 19}
